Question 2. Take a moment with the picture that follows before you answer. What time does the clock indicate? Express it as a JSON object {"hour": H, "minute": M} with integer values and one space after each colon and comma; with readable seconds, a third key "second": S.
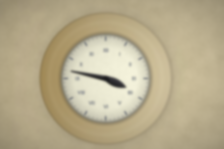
{"hour": 3, "minute": 47}
